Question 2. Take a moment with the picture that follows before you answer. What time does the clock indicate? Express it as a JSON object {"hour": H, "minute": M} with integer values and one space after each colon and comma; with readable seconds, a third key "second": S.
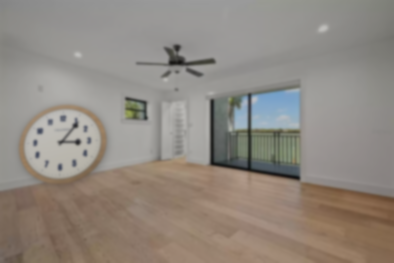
{"hour": 3, "minute": 6}
